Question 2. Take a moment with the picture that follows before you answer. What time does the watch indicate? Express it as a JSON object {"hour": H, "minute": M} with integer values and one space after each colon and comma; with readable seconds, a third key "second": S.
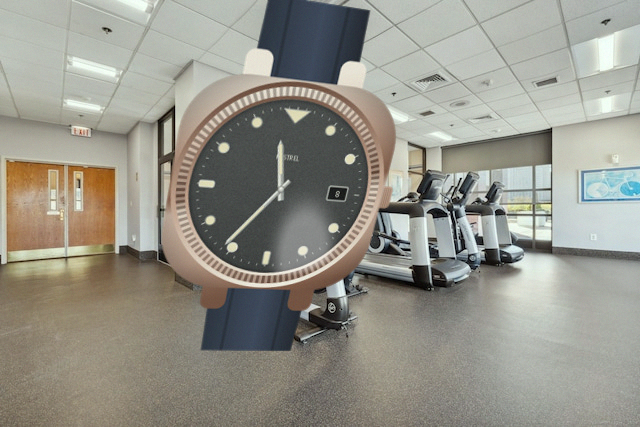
{"hour": 11, "minute": 36}
